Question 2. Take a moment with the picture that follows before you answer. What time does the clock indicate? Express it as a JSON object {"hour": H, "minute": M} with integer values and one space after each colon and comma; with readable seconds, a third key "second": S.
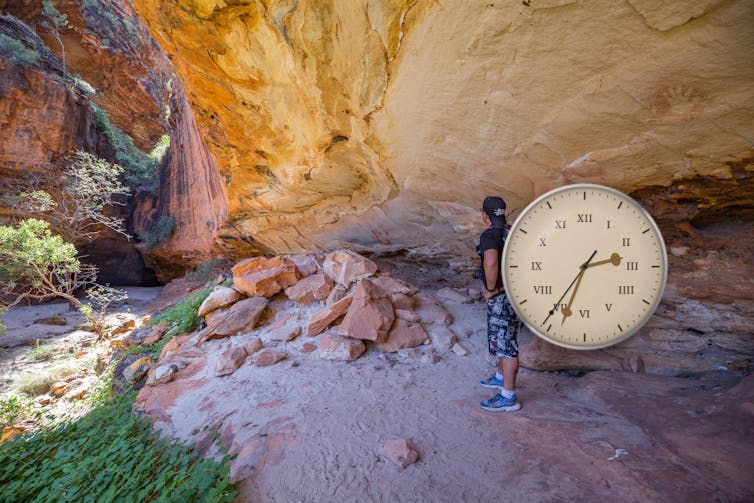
{"hour": 2, "minute": 33, "second": 36}
